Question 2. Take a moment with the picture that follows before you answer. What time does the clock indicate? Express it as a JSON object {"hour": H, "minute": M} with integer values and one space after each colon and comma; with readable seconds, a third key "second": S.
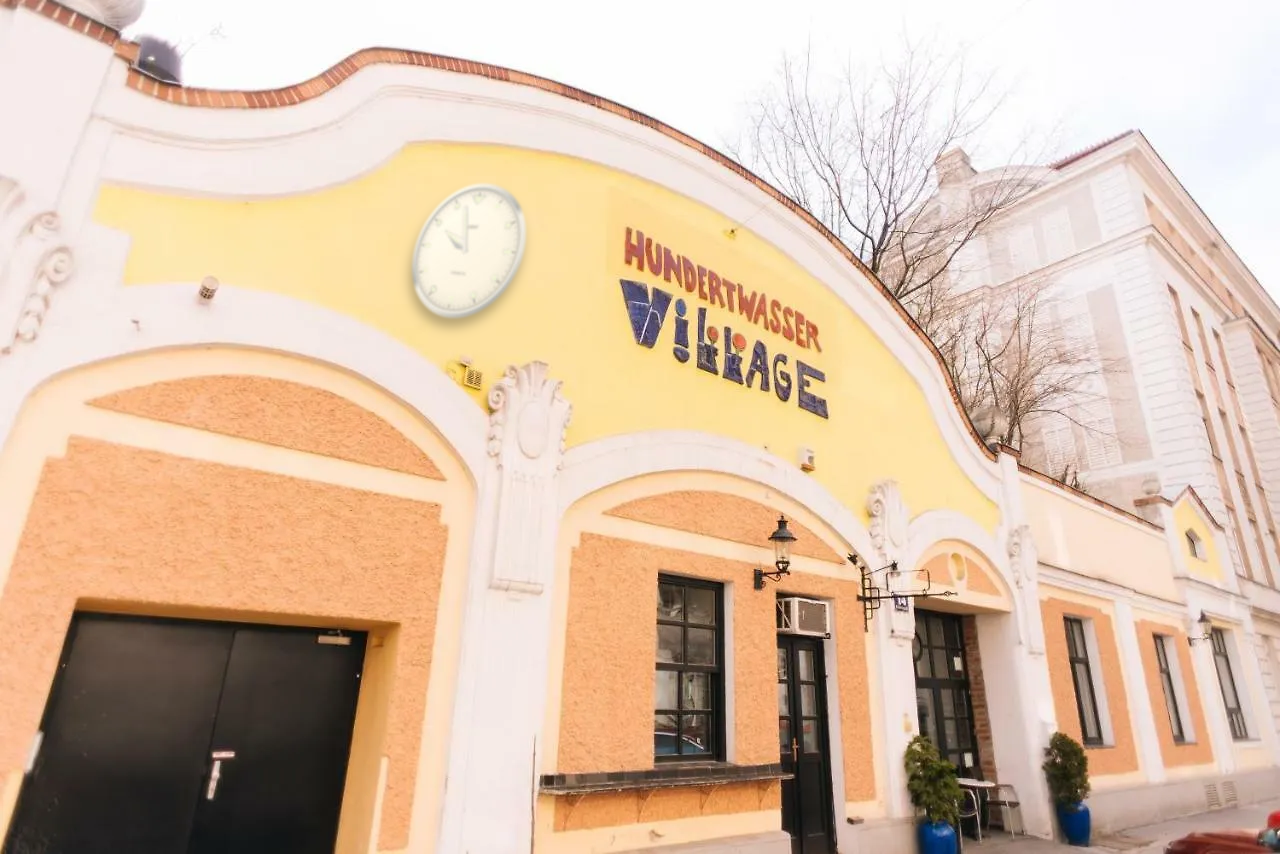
{"hour": 9, "minute": 57}
